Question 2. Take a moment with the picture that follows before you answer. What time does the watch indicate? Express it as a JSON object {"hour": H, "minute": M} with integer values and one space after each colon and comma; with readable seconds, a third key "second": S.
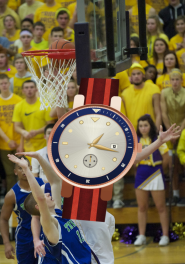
{"hour": 1, "minute": 17}
